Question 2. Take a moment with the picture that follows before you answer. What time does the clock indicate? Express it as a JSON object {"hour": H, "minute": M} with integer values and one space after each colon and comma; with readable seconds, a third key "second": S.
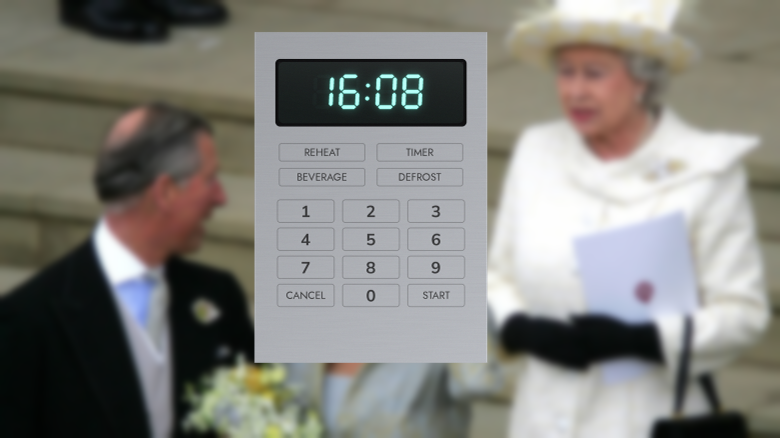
{"hour": 16, "minute": 8}
